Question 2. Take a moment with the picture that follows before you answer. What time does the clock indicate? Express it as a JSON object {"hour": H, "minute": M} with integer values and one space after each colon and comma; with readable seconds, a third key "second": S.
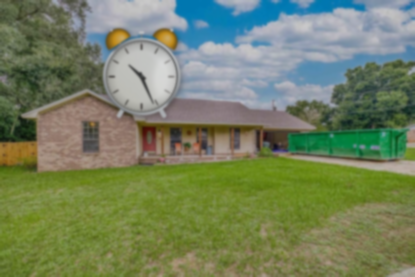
{"hour": 10, "minute": 26}
